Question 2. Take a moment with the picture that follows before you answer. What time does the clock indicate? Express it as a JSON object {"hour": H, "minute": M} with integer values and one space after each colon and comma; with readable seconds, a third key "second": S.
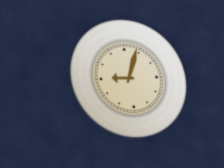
{"hour": 9, "minute": 4}
